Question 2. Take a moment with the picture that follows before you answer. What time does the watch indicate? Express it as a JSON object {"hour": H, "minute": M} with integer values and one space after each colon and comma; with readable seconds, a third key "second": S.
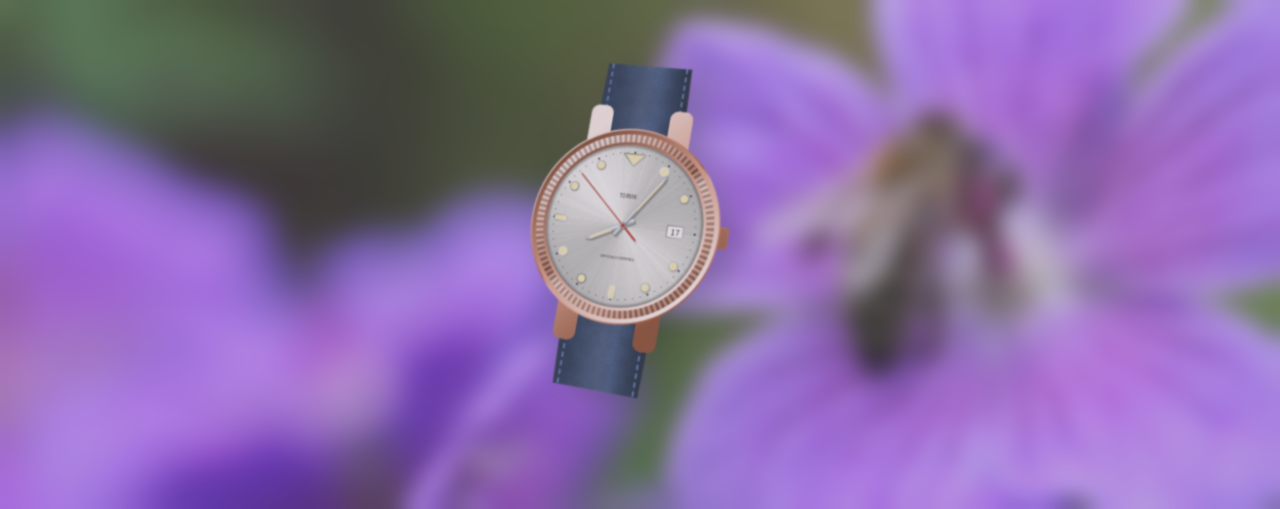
{"hour": 8, "minute": 5, "second": 52}
